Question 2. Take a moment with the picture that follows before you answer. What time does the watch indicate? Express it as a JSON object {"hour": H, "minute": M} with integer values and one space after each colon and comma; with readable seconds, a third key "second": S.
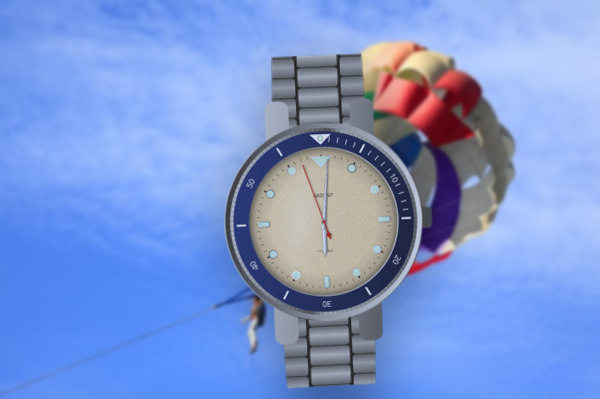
{"hour": 6, "minute": 0, "second": 57}
